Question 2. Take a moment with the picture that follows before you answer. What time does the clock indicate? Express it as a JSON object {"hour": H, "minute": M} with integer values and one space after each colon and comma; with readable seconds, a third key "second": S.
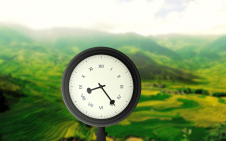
{"hour": 8, "minute": 24}
